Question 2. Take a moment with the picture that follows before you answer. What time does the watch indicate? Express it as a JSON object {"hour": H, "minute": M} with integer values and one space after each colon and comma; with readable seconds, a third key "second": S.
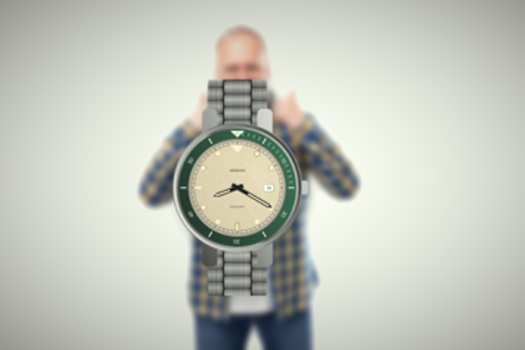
{"hour": 8, "minute": 20}
